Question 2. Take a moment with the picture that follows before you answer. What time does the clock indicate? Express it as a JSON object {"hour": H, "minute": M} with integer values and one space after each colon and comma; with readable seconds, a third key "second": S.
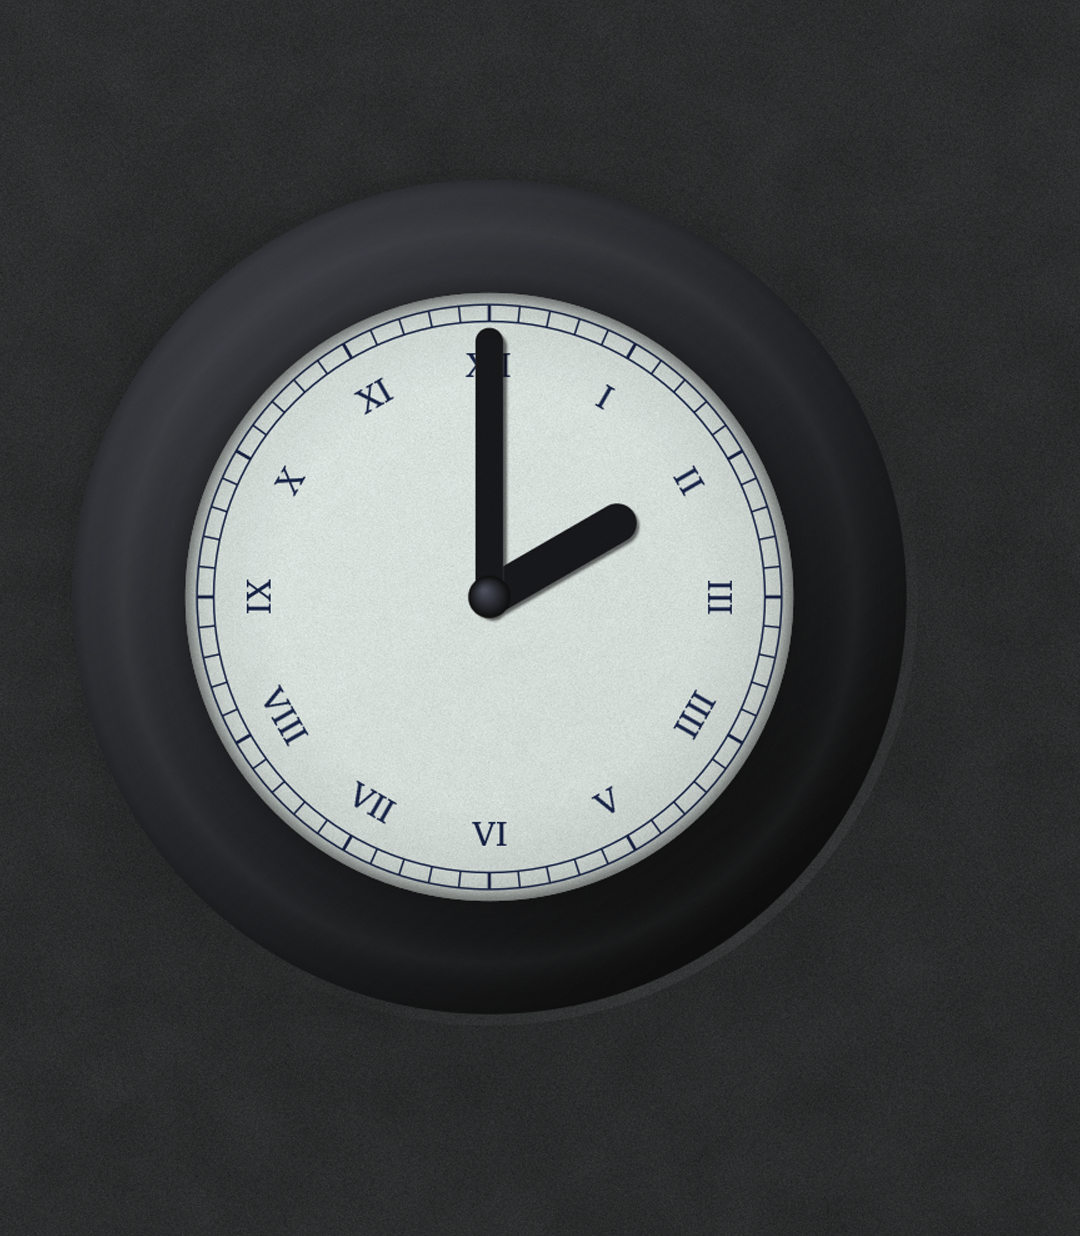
{"hour": 2, "minute": 0}
